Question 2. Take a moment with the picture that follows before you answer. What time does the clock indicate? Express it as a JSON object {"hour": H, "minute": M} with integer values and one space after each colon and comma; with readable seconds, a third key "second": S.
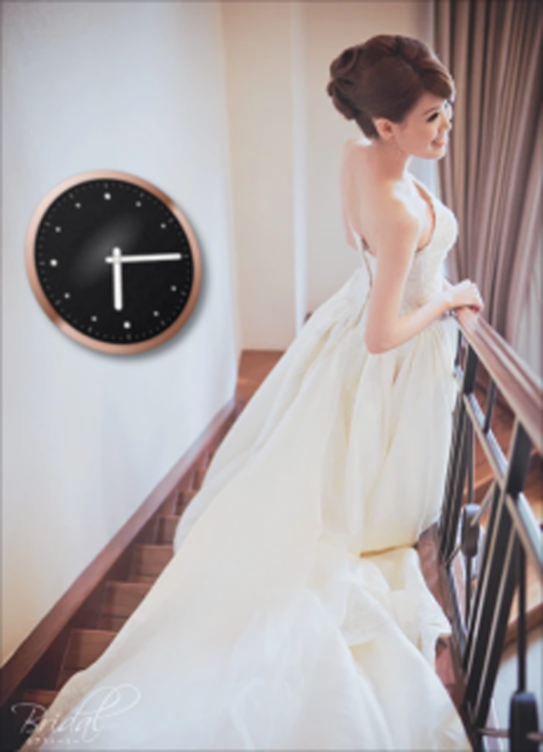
{"hour": 6, "minute": 15}
